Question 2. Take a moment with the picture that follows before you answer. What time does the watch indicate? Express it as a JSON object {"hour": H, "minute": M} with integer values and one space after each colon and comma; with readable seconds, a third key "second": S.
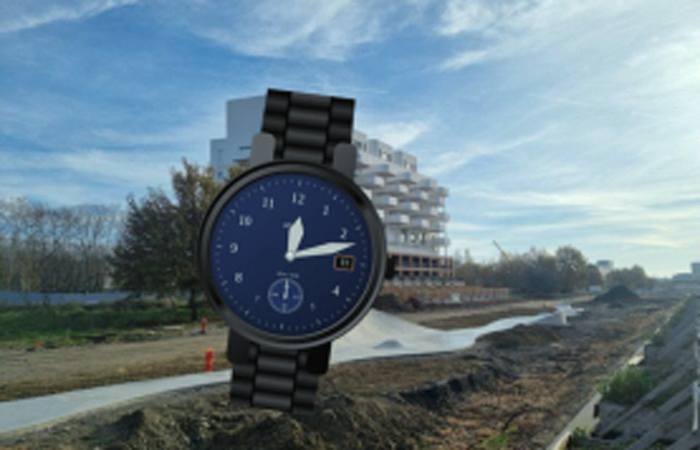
{"hour": 12, "minute": 12}
